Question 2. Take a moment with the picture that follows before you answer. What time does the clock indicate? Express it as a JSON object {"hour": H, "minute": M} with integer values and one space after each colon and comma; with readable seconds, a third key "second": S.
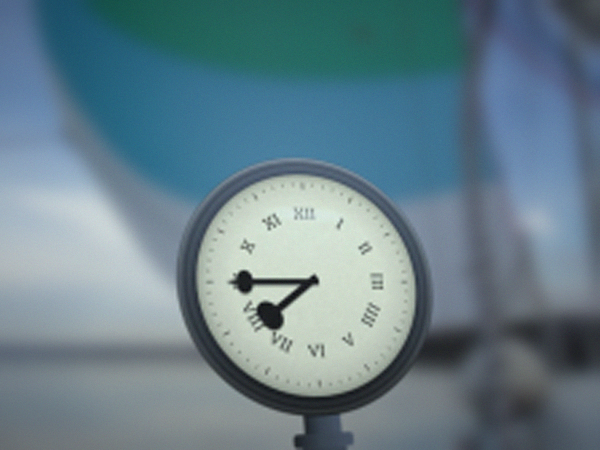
{"hour": 7, "minute": 45}
